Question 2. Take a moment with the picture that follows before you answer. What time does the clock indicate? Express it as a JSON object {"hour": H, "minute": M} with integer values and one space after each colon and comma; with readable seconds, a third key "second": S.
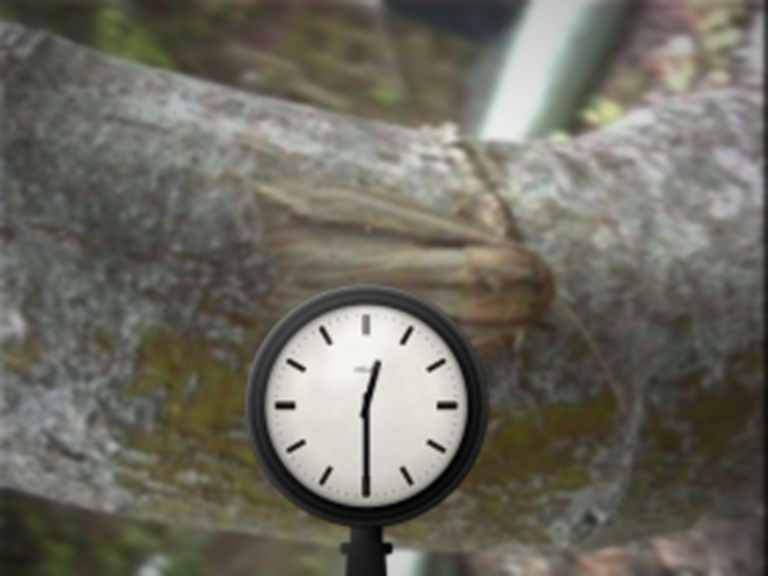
{"hour": 12, "minute": 30}
